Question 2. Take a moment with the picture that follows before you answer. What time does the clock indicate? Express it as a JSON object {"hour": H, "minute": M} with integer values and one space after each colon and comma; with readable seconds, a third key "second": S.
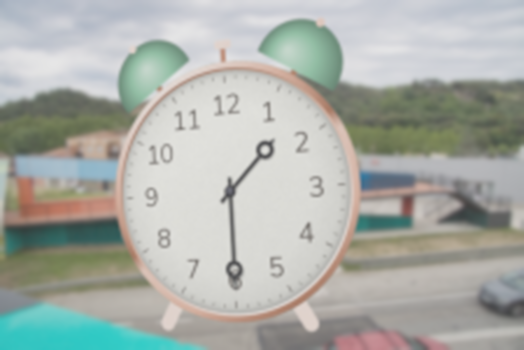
{"hour": 1, "minute": 30}
